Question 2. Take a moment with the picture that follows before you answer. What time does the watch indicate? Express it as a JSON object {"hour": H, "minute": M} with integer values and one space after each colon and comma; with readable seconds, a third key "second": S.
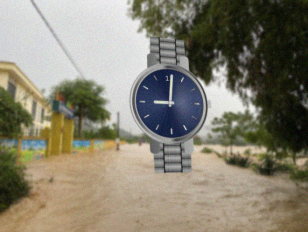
{"hour": 9, "minute": 1}
